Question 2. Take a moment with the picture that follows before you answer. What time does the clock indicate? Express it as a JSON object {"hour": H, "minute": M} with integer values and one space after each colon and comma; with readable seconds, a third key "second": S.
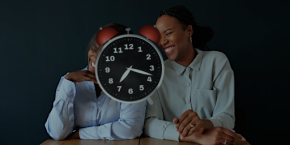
{"hour": 7, "minute": 18}
